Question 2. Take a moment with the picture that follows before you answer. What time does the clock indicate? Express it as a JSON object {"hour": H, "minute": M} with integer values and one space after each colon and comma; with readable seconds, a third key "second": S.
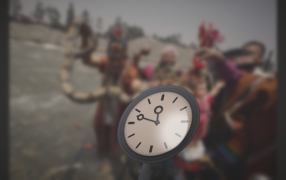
{"hour": 11, "minute": 48}
